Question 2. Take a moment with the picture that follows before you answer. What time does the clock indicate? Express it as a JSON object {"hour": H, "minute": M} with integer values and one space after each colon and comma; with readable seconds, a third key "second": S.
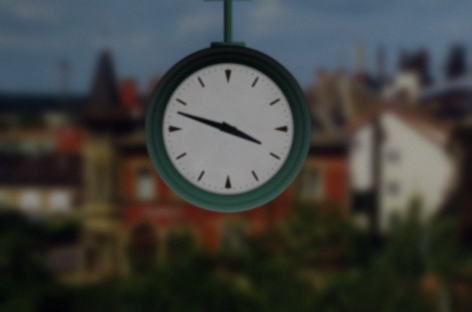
{"hour": 3, "minute": 48}
